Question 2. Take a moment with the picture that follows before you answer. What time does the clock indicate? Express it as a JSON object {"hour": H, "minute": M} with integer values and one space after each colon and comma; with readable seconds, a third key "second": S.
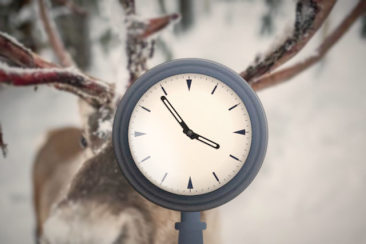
{"hour": 3, "minute": 54}
